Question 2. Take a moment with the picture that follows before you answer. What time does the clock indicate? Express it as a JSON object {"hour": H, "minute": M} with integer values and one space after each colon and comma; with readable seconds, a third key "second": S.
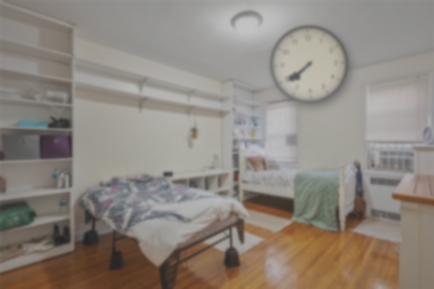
{"hour": 7, "minute": 39}
